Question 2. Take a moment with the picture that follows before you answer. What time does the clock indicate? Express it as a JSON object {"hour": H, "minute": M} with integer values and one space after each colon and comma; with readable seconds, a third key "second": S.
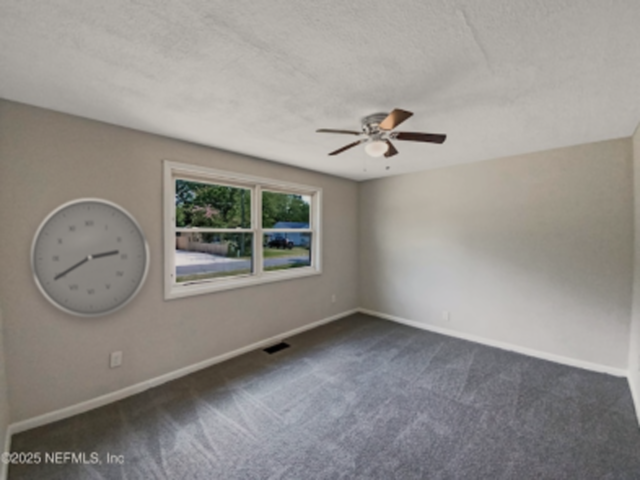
{"hour": 2, "minute": 40}
